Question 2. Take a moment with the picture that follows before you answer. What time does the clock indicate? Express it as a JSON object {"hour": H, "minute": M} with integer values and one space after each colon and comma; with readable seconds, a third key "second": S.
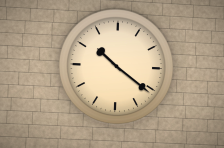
{"hour": 10, "minute": 21}
